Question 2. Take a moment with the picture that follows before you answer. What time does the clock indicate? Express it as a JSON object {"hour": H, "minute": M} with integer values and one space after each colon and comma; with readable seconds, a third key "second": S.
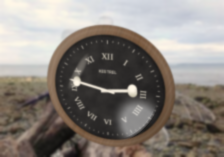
{"hour": 2, "minute": 47}
